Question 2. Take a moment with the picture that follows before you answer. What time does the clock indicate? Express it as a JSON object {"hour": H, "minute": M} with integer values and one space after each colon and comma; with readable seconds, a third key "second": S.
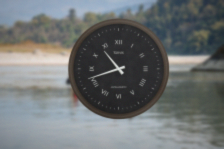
{"hour": 10, "minute": 42}
